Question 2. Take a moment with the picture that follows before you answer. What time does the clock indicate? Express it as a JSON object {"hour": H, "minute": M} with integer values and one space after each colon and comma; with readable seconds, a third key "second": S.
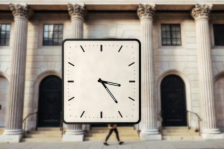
{"hour": 3, "minute": 24}
